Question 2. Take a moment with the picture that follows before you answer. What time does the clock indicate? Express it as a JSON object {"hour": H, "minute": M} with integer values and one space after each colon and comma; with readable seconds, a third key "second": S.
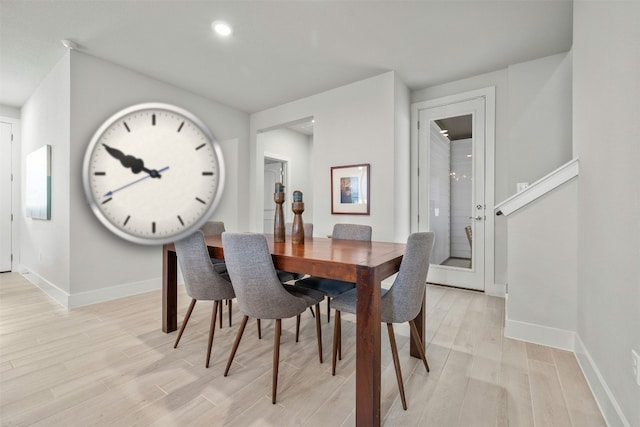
{"hour": 9, "minute": 49, "second": 41}
